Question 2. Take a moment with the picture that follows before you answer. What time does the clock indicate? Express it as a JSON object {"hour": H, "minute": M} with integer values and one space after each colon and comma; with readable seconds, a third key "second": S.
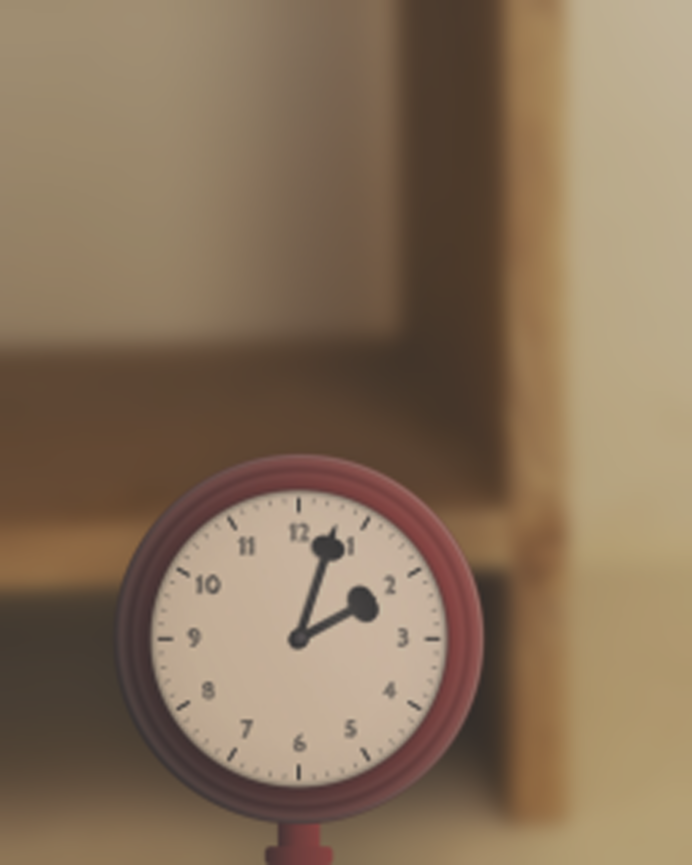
{"hour": 2, "minute": 3}
